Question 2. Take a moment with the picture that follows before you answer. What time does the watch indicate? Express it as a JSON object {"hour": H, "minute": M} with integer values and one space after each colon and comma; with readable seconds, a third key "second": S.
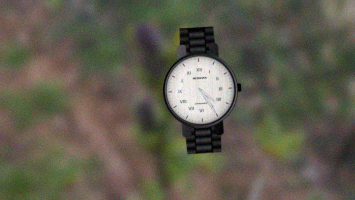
{"hour": 4, "minute": 25}
